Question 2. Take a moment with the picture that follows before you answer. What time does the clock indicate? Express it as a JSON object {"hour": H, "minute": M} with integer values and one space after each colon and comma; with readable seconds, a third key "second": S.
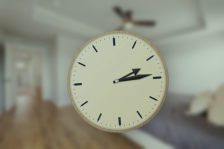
{"hour": 2, "minute": 14}
